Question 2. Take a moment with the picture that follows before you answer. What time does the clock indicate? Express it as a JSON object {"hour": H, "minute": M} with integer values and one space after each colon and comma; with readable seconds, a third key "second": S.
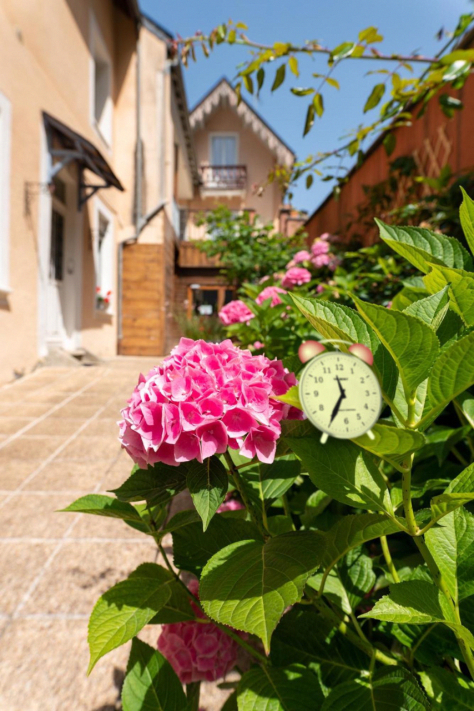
{"hour": 11, "minute": 35}
